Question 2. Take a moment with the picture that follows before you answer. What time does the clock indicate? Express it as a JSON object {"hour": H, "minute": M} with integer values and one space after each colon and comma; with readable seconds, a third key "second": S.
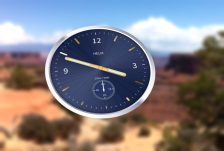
{"hour": 3, "minute": 49}
